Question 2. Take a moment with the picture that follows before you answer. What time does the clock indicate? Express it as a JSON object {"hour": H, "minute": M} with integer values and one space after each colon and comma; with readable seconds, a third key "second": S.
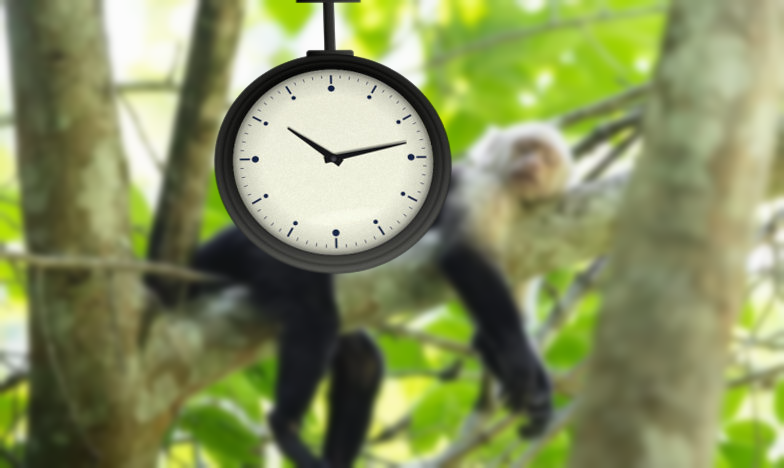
{"hour": 10, "minute": 13}
